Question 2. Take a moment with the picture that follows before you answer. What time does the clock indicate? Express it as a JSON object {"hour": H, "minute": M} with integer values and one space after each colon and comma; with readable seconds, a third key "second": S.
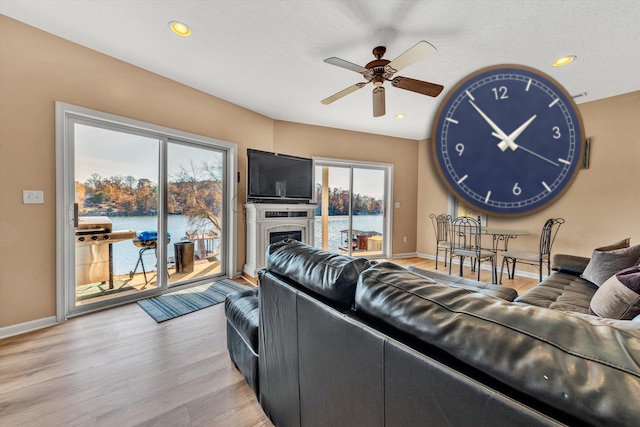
{"hour": 1, "minute": 54, "second": 21}
